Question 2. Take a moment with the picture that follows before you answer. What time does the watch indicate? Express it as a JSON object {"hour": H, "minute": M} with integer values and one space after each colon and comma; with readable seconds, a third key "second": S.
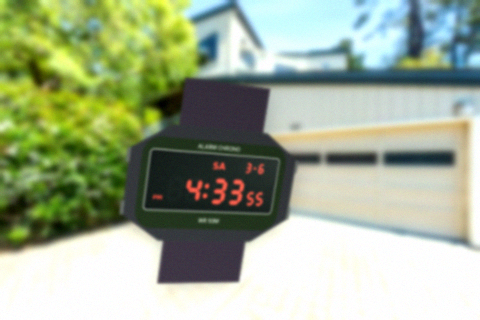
{"hour": 4, "minute": 33, "second": 55}
